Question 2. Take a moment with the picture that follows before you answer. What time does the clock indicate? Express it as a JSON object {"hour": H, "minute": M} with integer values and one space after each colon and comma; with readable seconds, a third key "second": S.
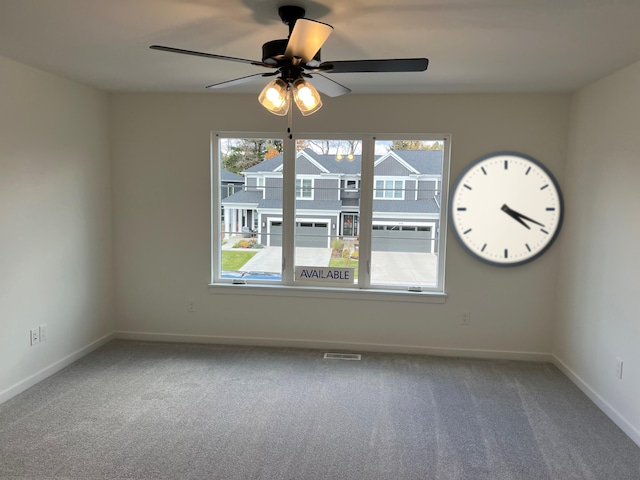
{"hour": 4, "minute": 19}
